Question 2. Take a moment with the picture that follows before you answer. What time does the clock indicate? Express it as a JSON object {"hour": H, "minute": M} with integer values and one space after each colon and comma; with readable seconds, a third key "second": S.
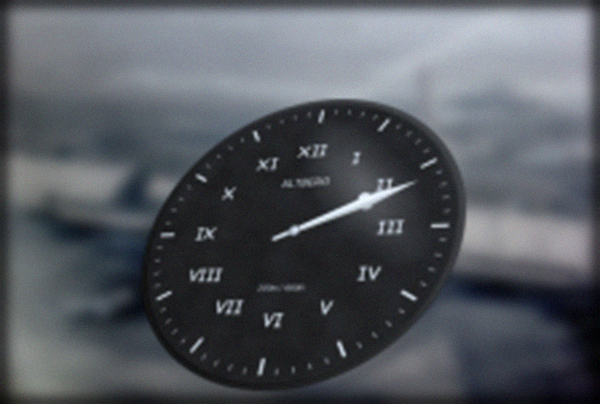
{"hour": 2, "minute": 11}
